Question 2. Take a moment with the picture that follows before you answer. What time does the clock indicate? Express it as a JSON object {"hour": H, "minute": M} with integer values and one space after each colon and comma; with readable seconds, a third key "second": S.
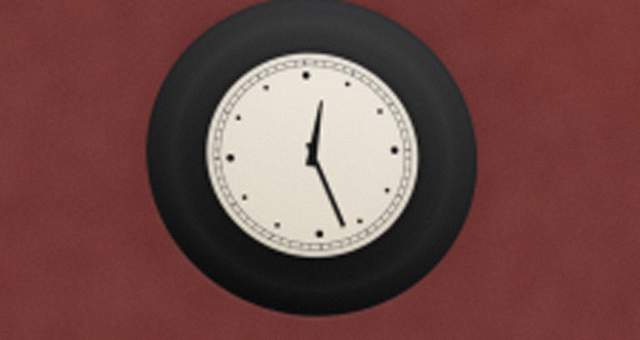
{"hour": 12, "minute": 27}
